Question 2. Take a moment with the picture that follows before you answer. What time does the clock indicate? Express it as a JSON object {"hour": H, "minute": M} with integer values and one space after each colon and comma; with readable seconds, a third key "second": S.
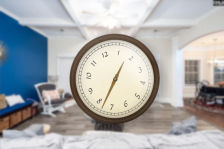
{"hour": 1, "minute": 38}
